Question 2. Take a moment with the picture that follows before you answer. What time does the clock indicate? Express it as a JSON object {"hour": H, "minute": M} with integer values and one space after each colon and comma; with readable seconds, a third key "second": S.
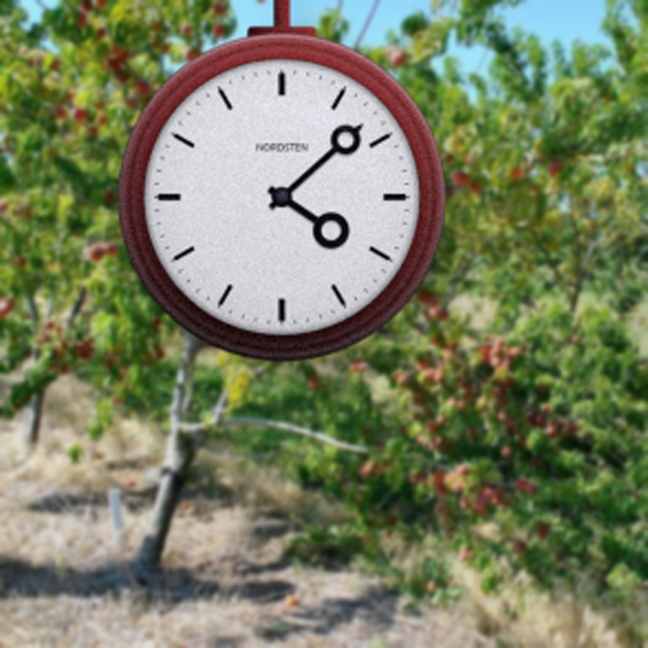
{"hour": 4, "minute": 8}
